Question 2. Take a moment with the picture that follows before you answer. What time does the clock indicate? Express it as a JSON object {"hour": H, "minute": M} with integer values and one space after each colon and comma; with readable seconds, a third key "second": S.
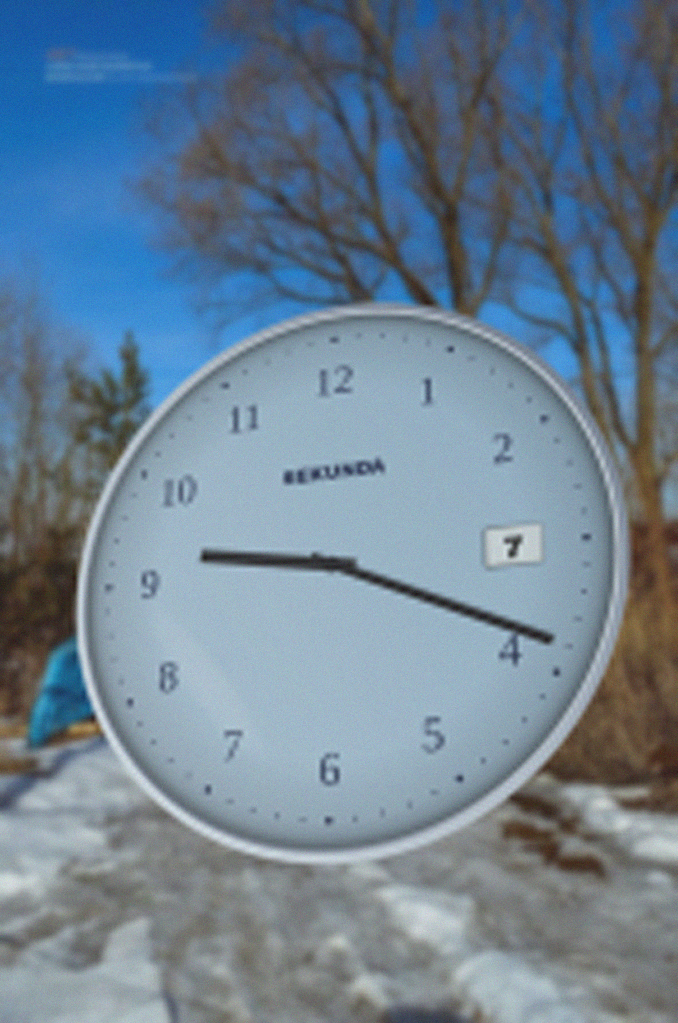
{"hour": 9, "minute": 19}
